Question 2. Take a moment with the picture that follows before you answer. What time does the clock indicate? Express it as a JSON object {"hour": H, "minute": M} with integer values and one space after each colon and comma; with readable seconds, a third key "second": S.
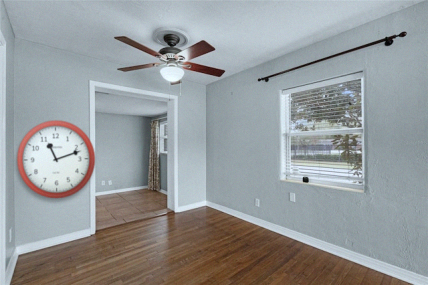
{"hour": 11, "minute": 12}
